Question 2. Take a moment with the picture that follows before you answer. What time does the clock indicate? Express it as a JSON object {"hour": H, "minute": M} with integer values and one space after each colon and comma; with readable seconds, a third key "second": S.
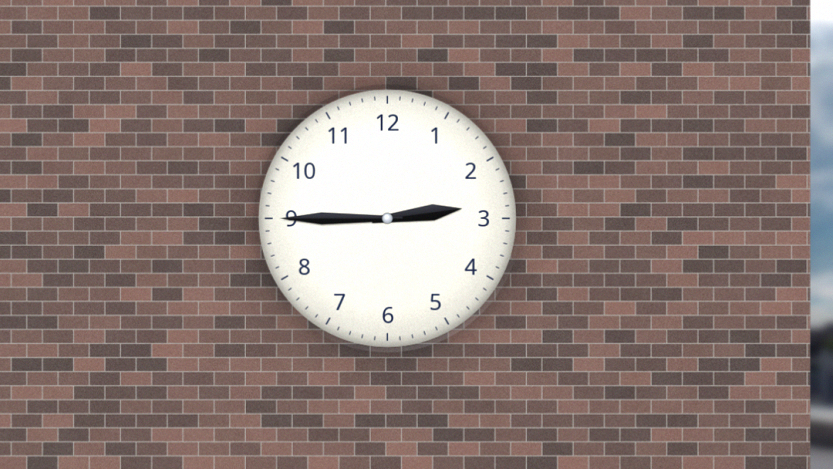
{"hour": 2, "minute": 45}
